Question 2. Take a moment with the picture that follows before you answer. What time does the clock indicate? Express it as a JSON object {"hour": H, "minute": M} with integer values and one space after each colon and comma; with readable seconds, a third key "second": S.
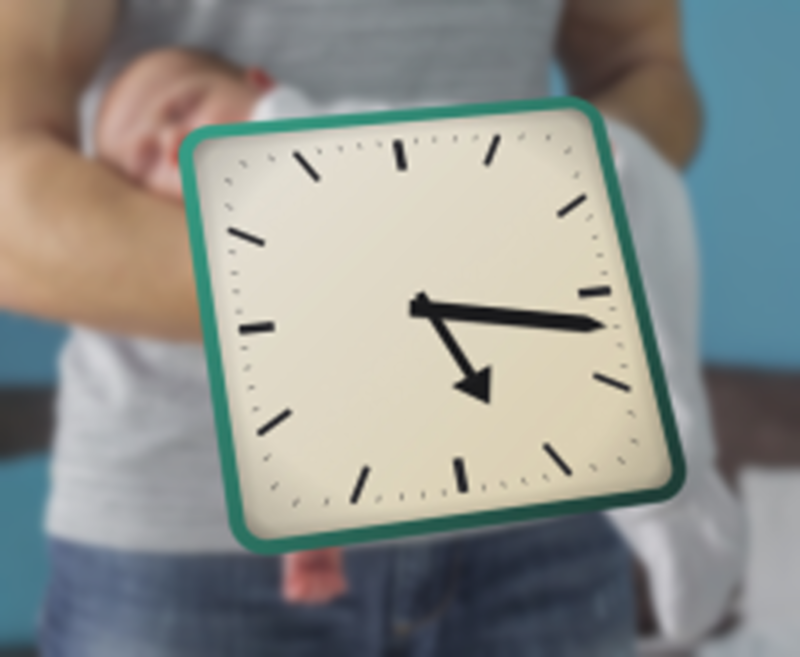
{"hour": 5, "minute": 17}
